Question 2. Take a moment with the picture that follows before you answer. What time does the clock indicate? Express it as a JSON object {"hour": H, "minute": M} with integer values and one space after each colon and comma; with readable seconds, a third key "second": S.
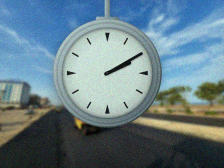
{"hour": 2, "minute": 10}
